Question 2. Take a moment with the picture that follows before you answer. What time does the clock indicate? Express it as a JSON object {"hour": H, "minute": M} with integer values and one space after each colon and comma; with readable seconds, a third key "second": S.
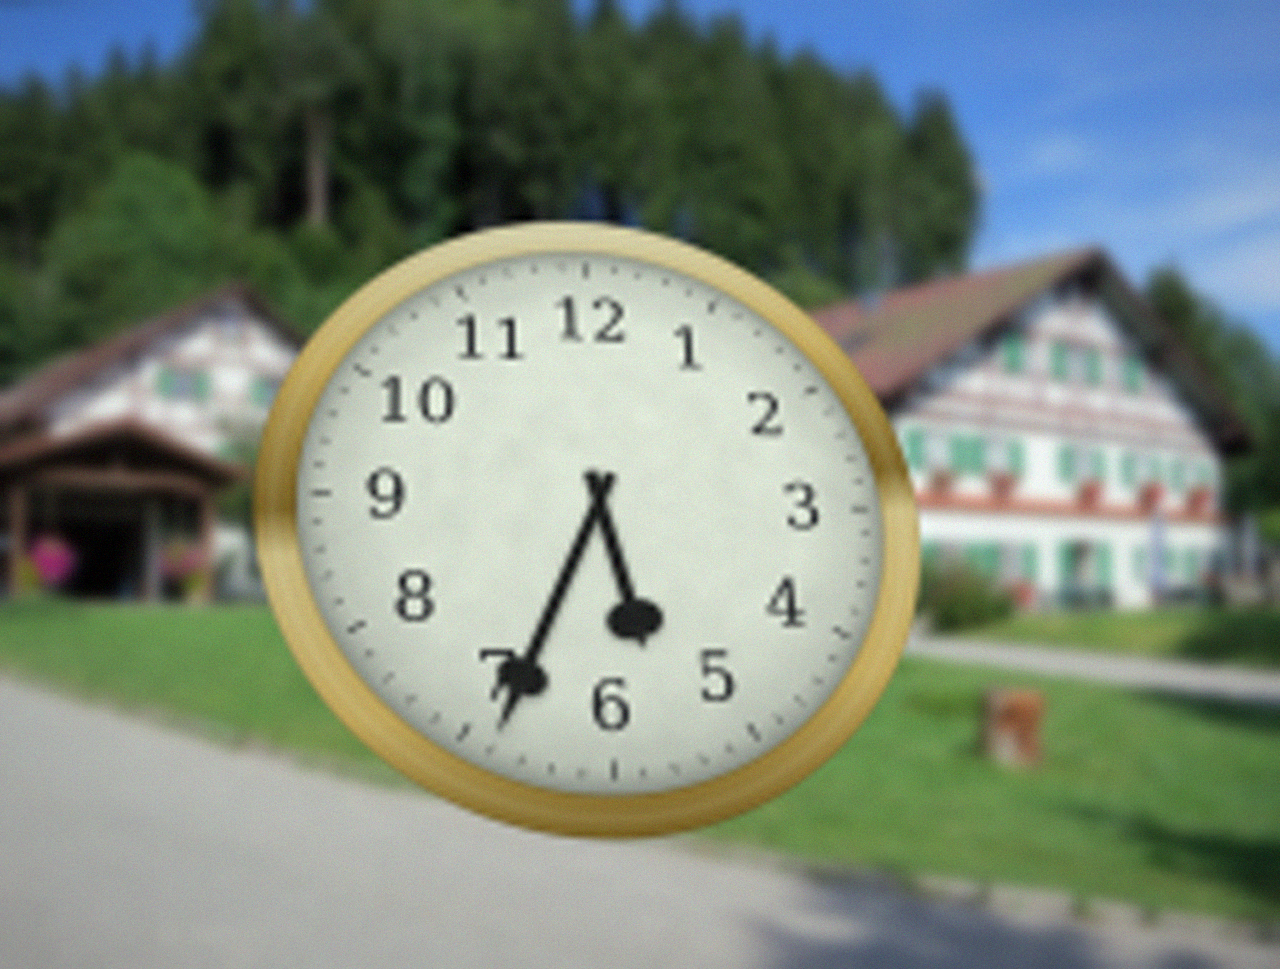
{"hour": 5, "minute": 34}
